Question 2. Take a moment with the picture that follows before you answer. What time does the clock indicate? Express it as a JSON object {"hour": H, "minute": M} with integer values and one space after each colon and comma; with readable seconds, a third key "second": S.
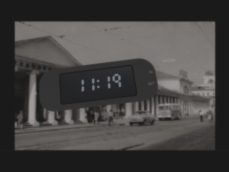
{"hour": 11, "minute": 19}
